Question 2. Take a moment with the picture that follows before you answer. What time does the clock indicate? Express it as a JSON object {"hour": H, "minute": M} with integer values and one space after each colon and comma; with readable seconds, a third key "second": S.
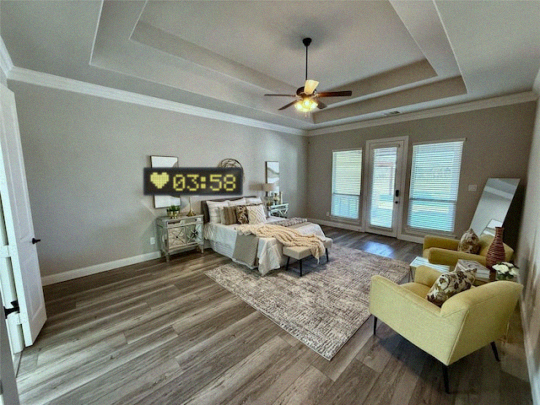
{"hour": 3, "minute": 58}
